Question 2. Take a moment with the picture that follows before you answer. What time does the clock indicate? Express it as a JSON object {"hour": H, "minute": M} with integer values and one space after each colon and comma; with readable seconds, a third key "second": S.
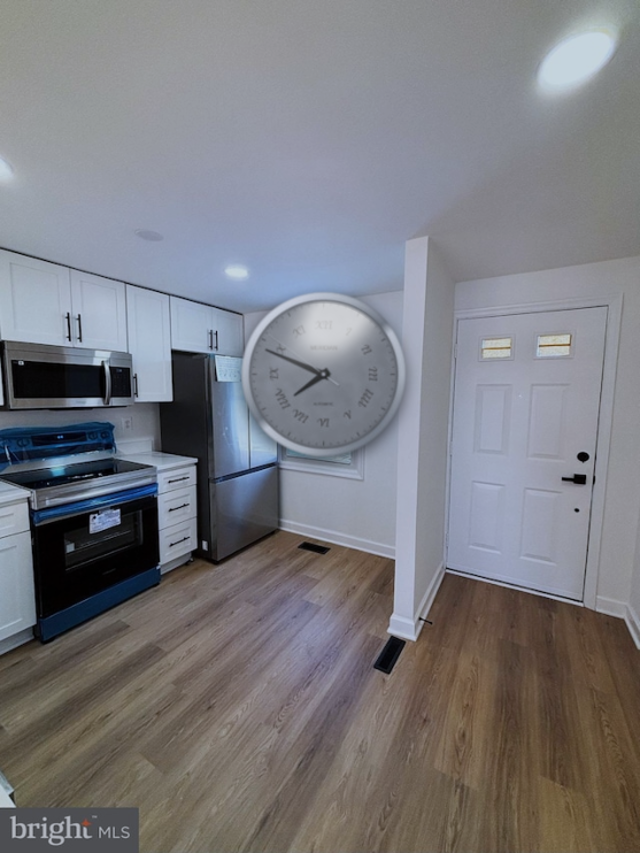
{"hour": 7, "minute": 48, "second": 51}
